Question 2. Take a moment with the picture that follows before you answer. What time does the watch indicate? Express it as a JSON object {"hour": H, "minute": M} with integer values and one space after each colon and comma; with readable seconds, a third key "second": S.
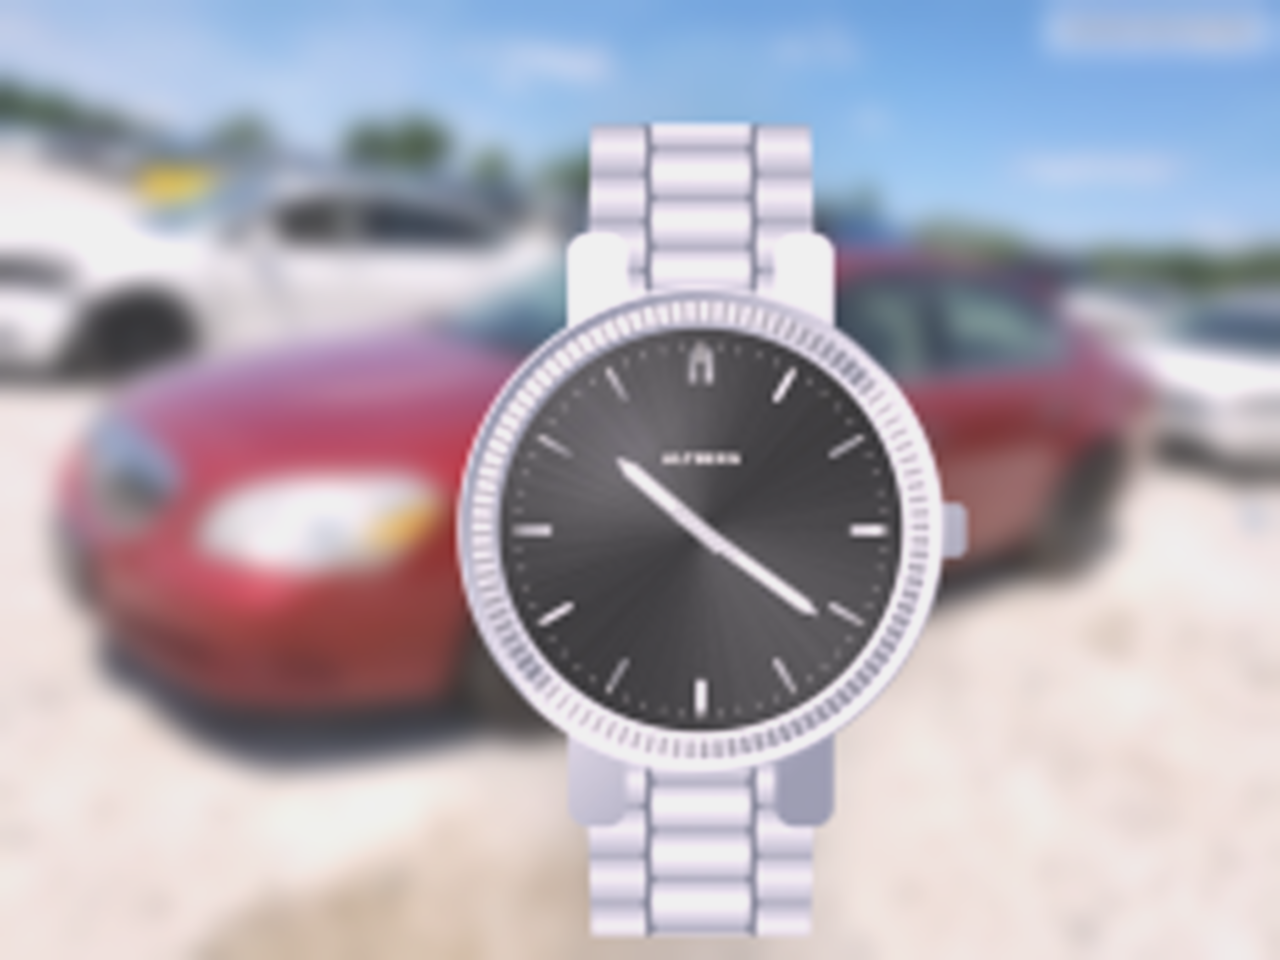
{"hour": 10, "minute": 21}
